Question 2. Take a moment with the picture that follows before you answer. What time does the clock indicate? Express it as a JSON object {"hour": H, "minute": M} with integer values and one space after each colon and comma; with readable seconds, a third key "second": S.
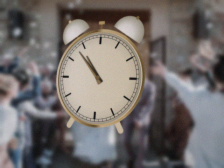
{"hour": 10, "minute": 53}
